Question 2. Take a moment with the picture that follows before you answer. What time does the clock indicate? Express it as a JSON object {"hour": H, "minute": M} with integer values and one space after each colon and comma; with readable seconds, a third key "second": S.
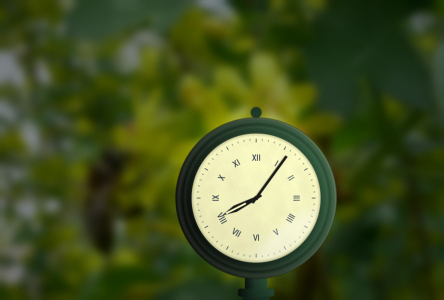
{"hour": 8, "minute": 6}
